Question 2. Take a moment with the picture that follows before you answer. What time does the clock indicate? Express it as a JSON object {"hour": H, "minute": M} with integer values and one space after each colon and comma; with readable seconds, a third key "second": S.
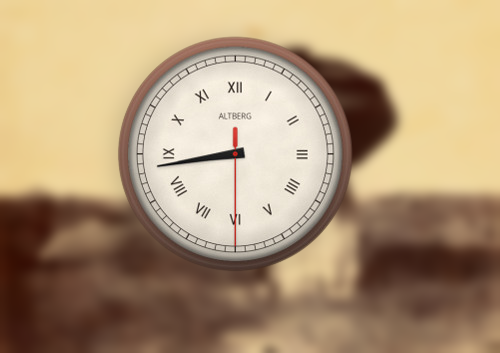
{"hour": 8, "minute": 43, "second": 30}
